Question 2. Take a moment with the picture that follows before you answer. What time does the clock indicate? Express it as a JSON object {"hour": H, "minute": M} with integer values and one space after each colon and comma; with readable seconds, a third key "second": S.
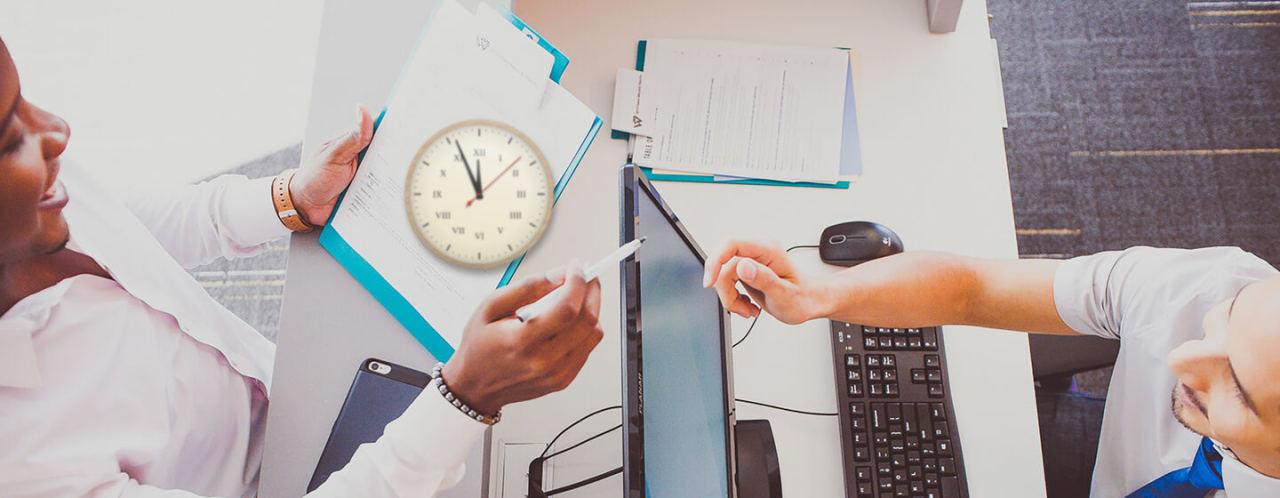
{"hour": 11, "minute": 56, "second": 8}
